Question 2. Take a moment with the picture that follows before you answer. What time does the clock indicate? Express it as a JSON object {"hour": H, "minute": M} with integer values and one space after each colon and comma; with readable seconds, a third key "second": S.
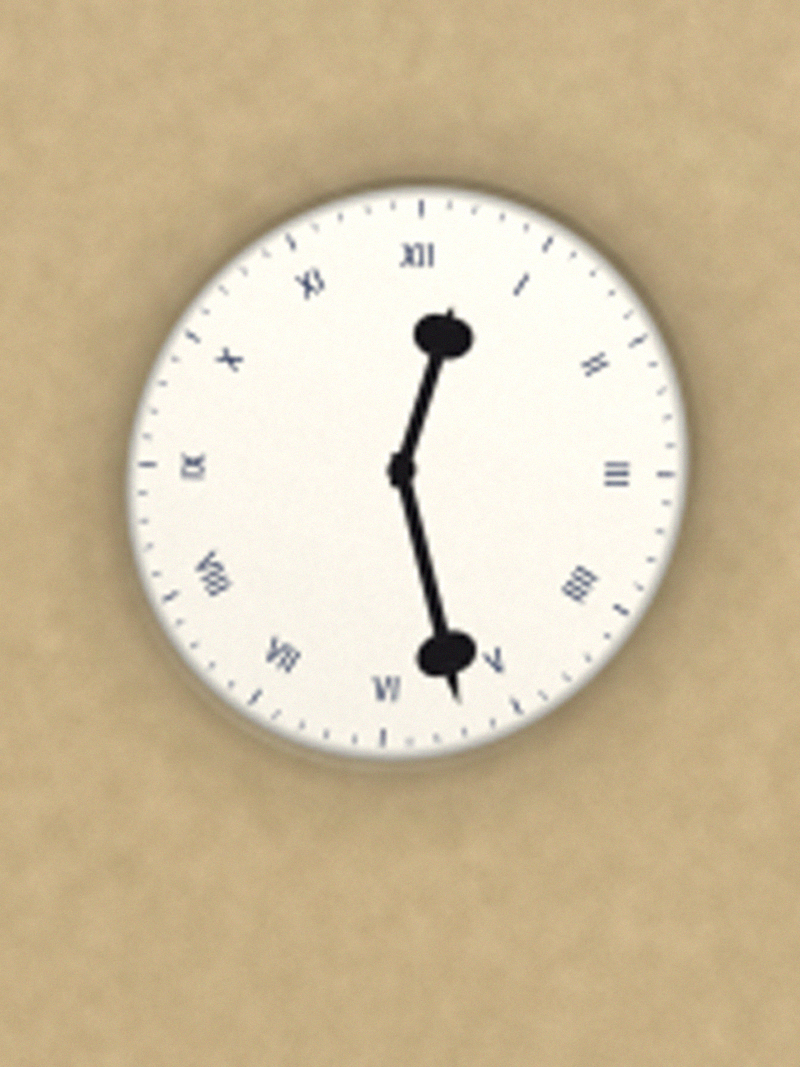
{"hour": 12, "minute": 27}
